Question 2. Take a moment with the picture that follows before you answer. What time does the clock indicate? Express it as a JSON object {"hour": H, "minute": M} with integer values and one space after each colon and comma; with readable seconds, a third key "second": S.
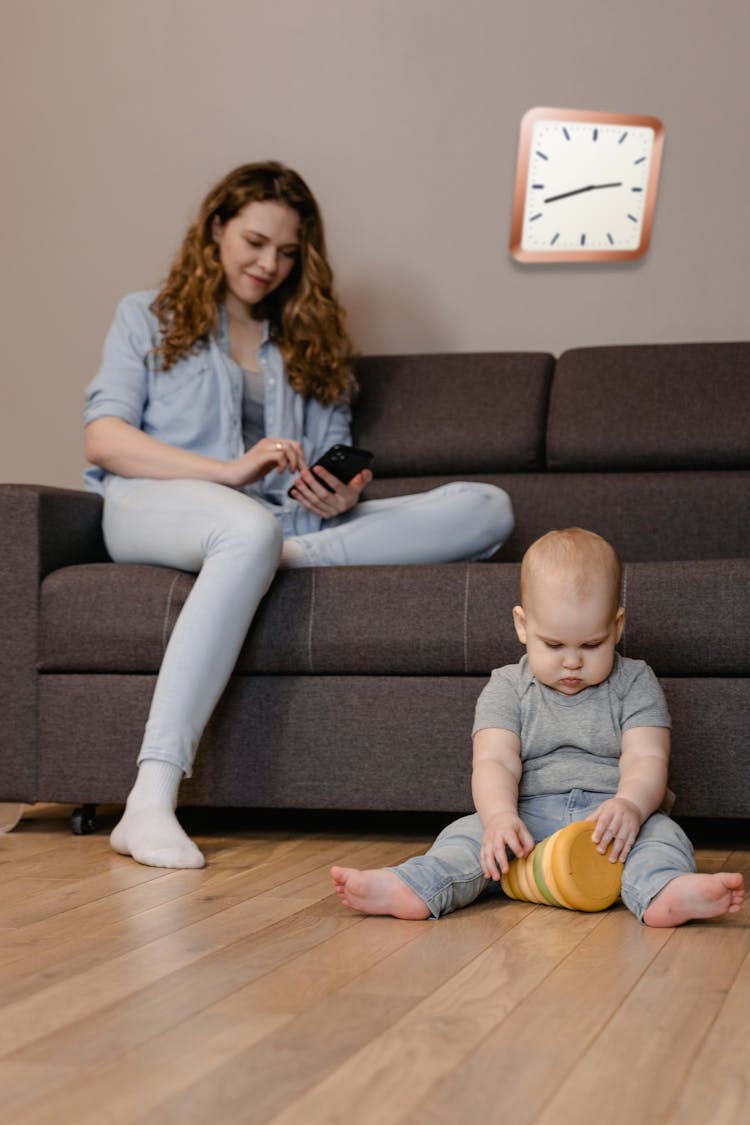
{"hour": 2, "minute": 42}
